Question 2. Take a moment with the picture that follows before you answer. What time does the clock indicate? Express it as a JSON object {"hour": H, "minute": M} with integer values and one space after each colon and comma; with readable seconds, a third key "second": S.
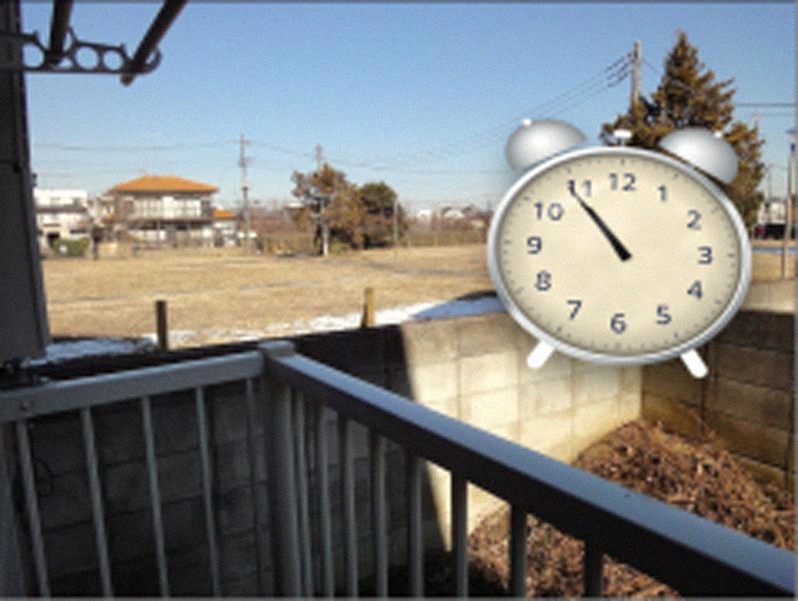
{"hour": 10, "minute": 54}
